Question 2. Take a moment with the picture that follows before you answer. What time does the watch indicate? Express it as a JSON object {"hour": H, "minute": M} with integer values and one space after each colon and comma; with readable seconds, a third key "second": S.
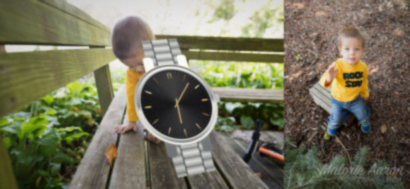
{"hour": 6, "minute": 7}
